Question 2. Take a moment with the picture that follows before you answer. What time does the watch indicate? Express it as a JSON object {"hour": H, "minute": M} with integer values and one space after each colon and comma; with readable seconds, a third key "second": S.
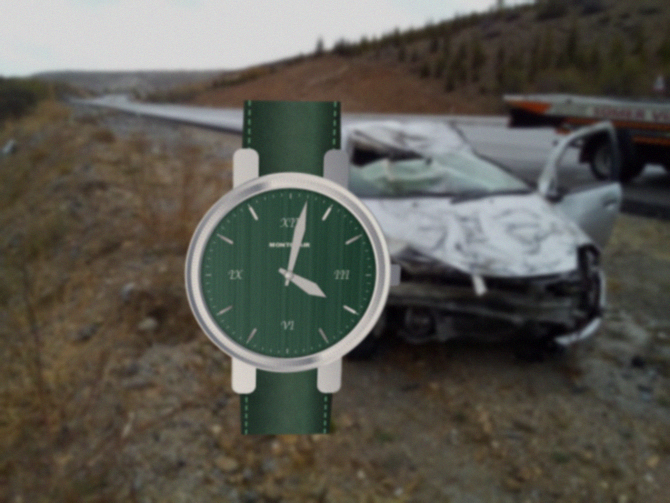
{"hour": 4, "minute": 2}
